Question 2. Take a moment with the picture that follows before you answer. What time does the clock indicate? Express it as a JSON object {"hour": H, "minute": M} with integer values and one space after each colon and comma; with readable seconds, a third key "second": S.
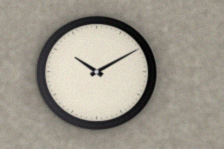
{"hour": 10, "minute": 10}
